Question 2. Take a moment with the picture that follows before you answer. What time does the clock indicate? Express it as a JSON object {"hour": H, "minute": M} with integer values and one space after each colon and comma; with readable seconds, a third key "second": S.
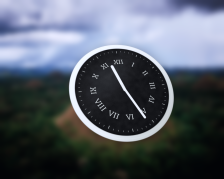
{"hour": 11, "minute": 26}
